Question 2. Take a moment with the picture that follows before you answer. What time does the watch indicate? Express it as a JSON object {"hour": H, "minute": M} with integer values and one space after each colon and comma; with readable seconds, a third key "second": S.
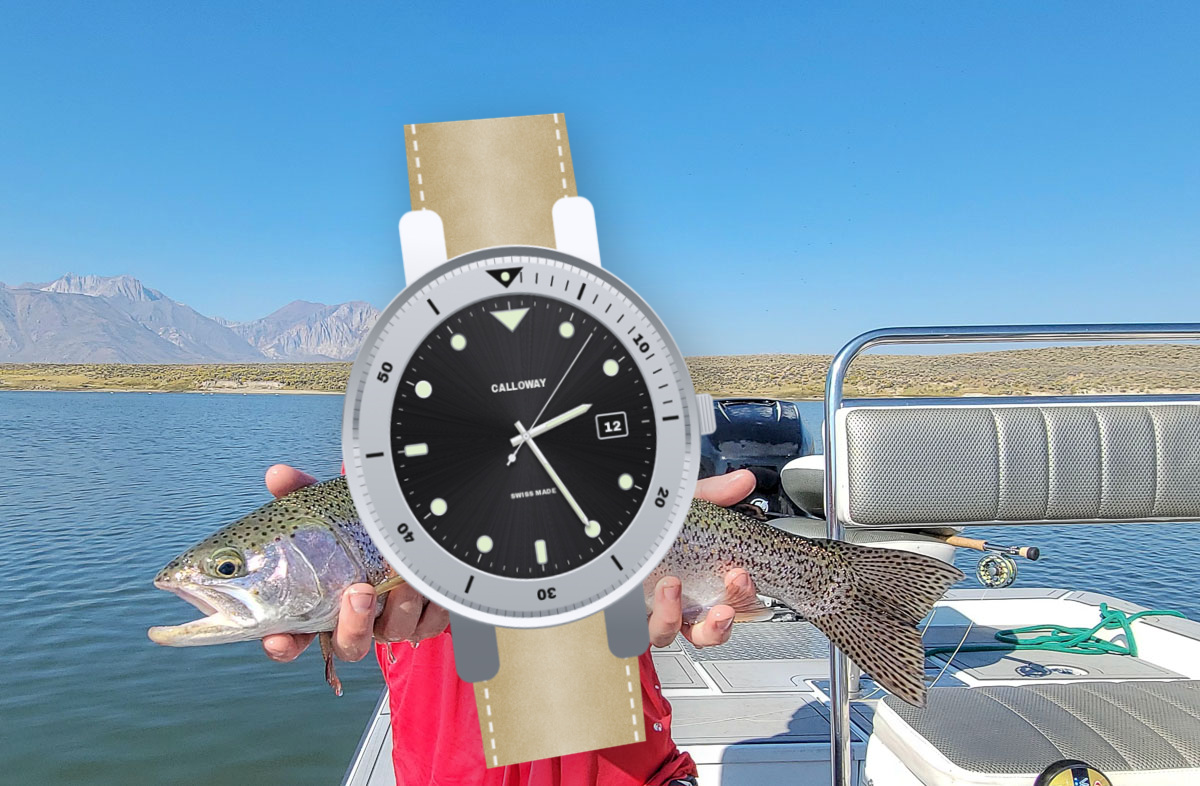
{"hour": 2, "minute": 25, "second": 7}
